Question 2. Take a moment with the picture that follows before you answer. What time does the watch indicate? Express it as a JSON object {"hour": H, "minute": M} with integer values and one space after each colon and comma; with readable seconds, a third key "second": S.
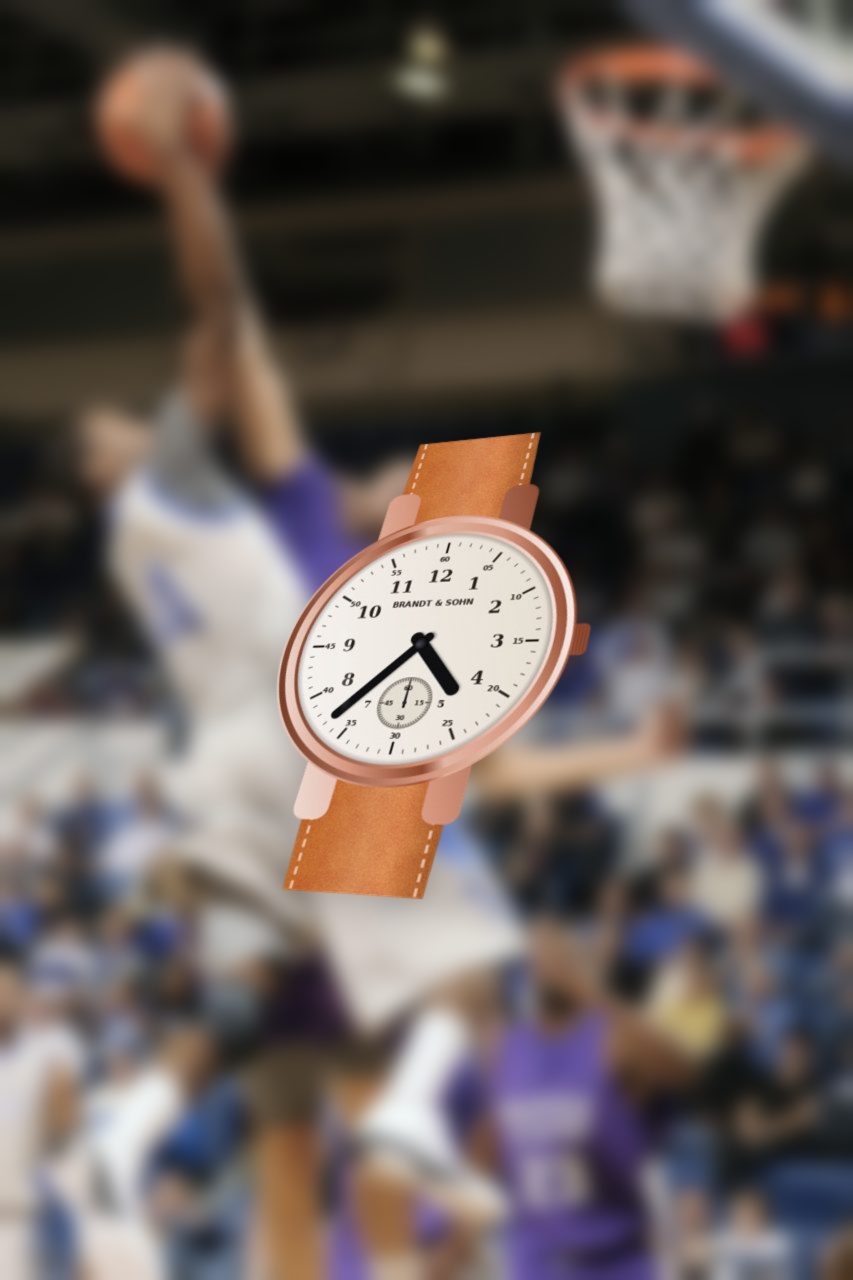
{"hour": 4, "minute": 37}
